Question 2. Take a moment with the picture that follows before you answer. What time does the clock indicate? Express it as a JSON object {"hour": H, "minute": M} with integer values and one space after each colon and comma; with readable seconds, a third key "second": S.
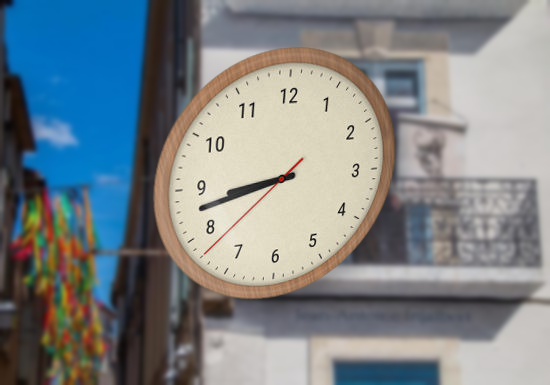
{"hour": 8, "minute": 42, "second": 38}
